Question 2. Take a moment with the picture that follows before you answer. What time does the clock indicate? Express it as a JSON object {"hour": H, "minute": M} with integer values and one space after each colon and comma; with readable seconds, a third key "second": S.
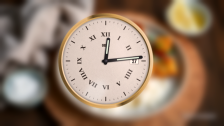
{"hour": 12, "minute": 14}
